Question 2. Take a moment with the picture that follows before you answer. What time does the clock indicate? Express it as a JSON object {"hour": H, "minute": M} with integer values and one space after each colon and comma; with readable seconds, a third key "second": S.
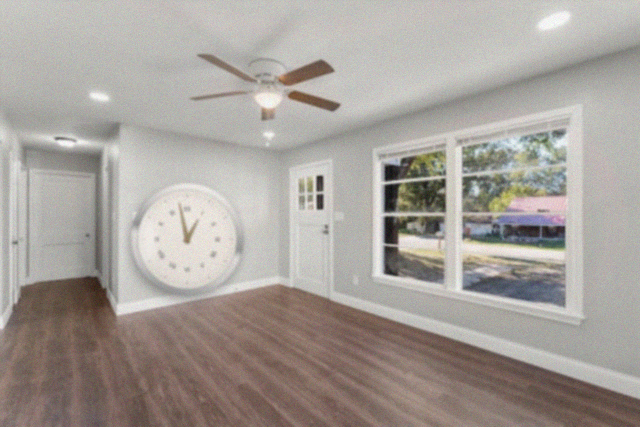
{"hour": 12, "minute": 58}
